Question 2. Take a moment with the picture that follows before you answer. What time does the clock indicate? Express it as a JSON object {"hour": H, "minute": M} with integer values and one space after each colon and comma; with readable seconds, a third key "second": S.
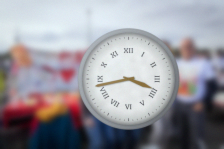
{"hour": 3, "minute": 43}
